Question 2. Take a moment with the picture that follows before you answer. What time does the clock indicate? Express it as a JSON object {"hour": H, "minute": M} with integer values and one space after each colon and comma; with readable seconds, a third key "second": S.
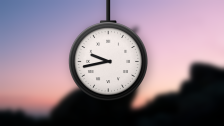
{"hour": 9, "minute": 43}
